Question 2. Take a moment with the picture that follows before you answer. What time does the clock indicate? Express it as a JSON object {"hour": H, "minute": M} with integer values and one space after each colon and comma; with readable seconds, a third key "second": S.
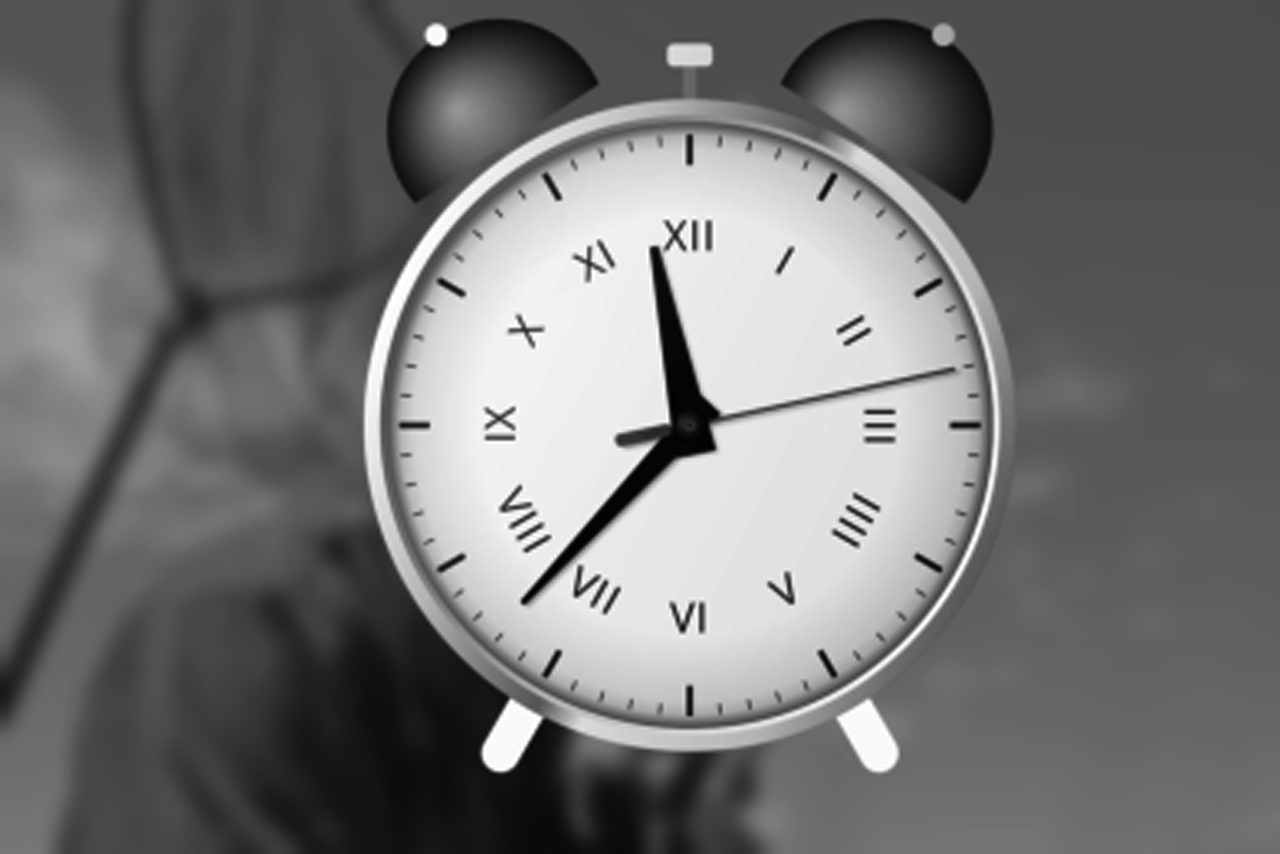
{"hour": 11, "minute": 37, "second": 13}
